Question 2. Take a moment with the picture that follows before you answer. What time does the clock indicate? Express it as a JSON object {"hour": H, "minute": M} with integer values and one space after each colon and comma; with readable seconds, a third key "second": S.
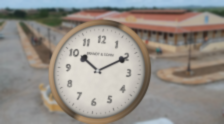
{"hour": 10, "minute": 10}
